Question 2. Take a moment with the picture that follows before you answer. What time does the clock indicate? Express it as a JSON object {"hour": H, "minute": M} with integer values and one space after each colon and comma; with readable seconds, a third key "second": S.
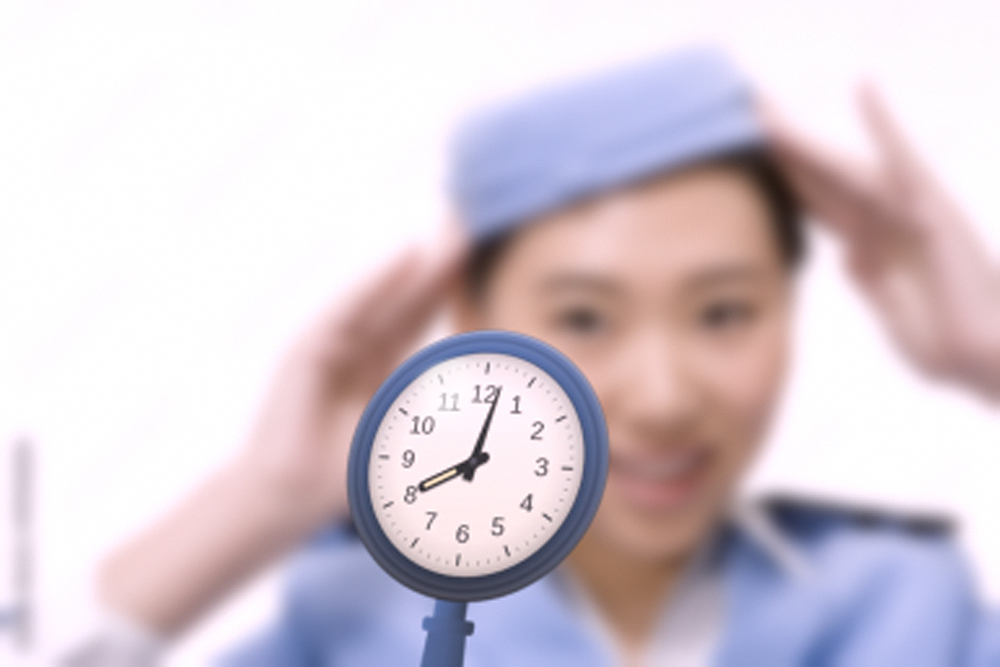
{"hour": 8, "minute": 2}
